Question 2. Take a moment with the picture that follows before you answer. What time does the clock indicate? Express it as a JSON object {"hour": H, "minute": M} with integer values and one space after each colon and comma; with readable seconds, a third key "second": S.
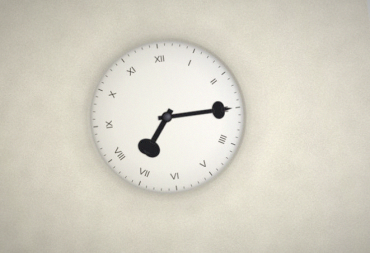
{"hour": 7, "minute": 15}
